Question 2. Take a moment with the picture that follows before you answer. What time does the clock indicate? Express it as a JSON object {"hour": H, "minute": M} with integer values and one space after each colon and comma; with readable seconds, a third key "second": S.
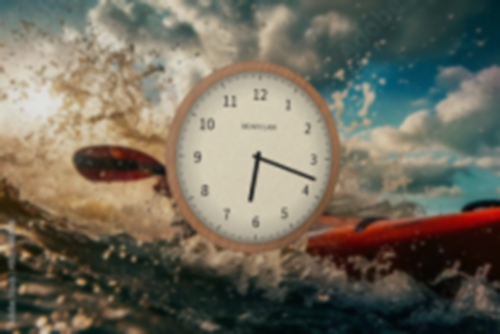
{"hour": 6, "minute": 18}
